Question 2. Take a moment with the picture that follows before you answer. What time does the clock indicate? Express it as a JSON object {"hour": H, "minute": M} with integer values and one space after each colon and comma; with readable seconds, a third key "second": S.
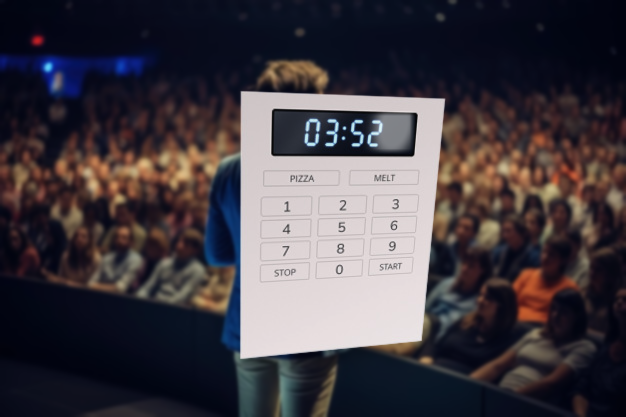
{"hour": 3, "minute": 52}
